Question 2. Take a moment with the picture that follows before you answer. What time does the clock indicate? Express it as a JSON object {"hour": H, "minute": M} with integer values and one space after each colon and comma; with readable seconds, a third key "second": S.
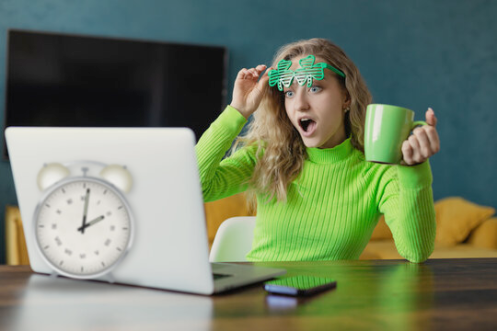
{"hour": 2, "minute": 1}
